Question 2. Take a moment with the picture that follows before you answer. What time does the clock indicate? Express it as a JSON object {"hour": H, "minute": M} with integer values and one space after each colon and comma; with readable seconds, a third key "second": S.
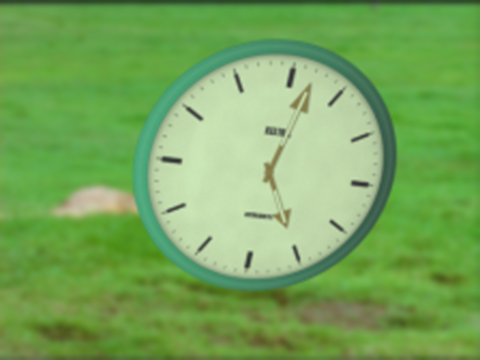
{"hour": 5, "minute": 2}
